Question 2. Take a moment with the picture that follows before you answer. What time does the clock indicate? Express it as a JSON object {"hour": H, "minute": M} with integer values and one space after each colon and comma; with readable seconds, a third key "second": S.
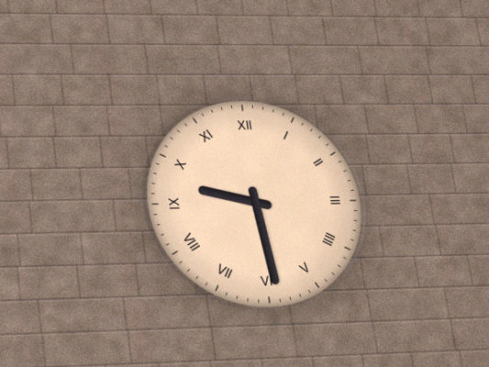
{"hour": 9, "minute": 29}
